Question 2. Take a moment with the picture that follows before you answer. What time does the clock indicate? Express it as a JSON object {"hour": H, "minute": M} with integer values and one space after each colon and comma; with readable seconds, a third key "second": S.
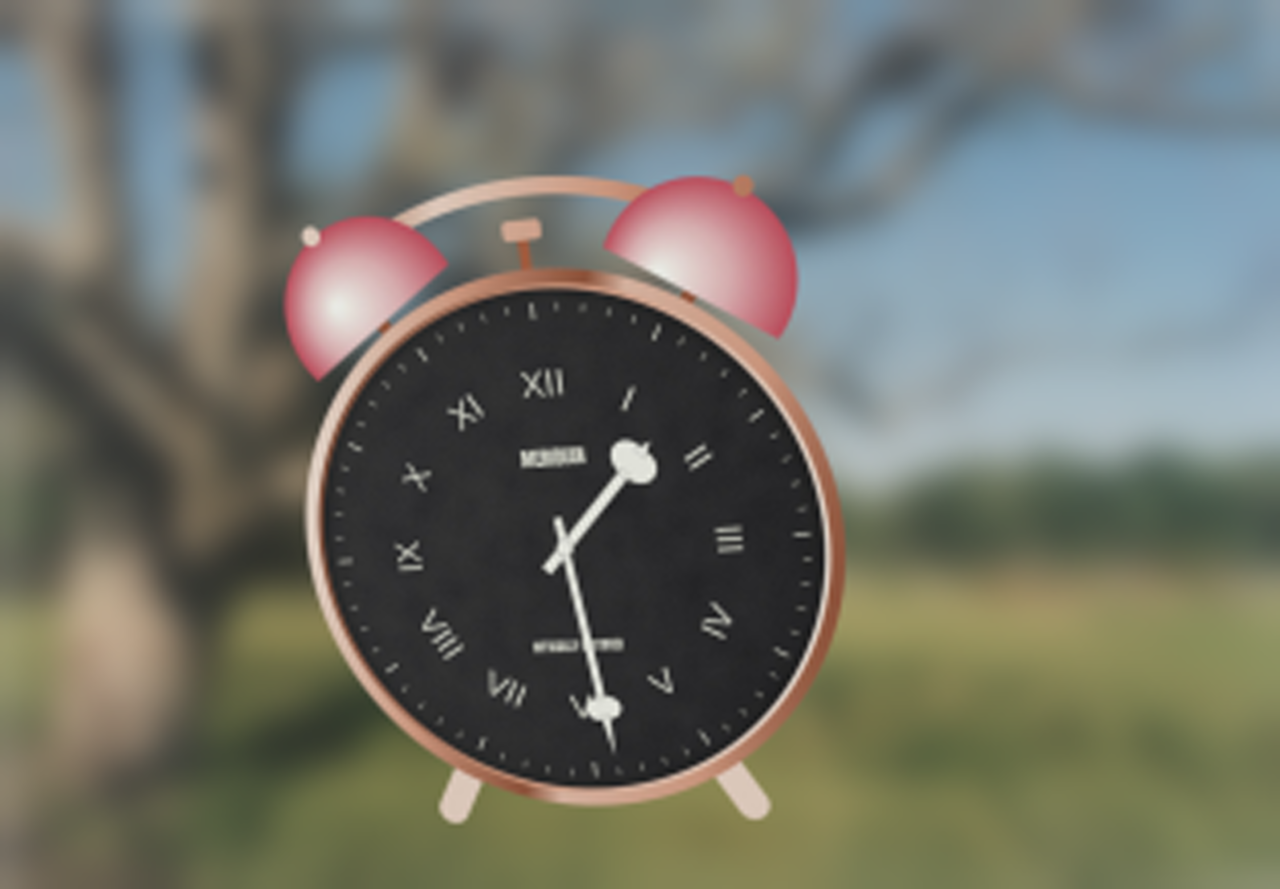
{"hour": 1, "minute": 29}
